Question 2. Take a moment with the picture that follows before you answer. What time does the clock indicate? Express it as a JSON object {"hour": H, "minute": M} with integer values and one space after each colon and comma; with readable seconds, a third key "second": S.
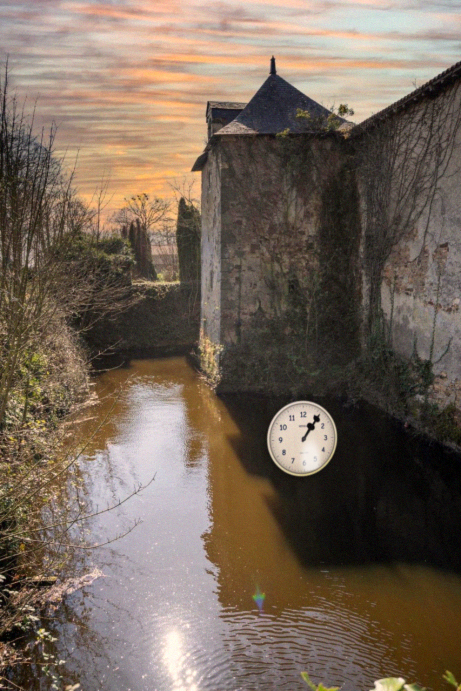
{"hour": 1, "minute": 6}
